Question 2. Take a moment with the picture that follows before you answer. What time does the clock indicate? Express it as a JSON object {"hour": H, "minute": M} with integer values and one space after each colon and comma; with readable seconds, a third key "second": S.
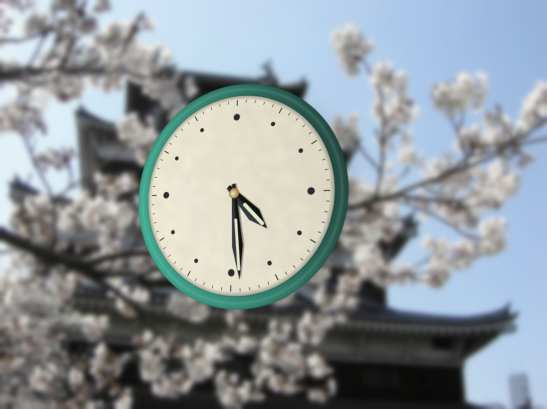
{"hour": 4, "minute": 29}
